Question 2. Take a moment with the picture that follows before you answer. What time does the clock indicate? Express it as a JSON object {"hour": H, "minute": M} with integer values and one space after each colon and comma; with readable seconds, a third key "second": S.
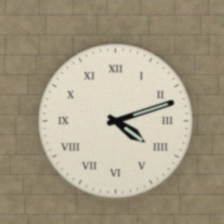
{"hour": 4, "minute": 12}
